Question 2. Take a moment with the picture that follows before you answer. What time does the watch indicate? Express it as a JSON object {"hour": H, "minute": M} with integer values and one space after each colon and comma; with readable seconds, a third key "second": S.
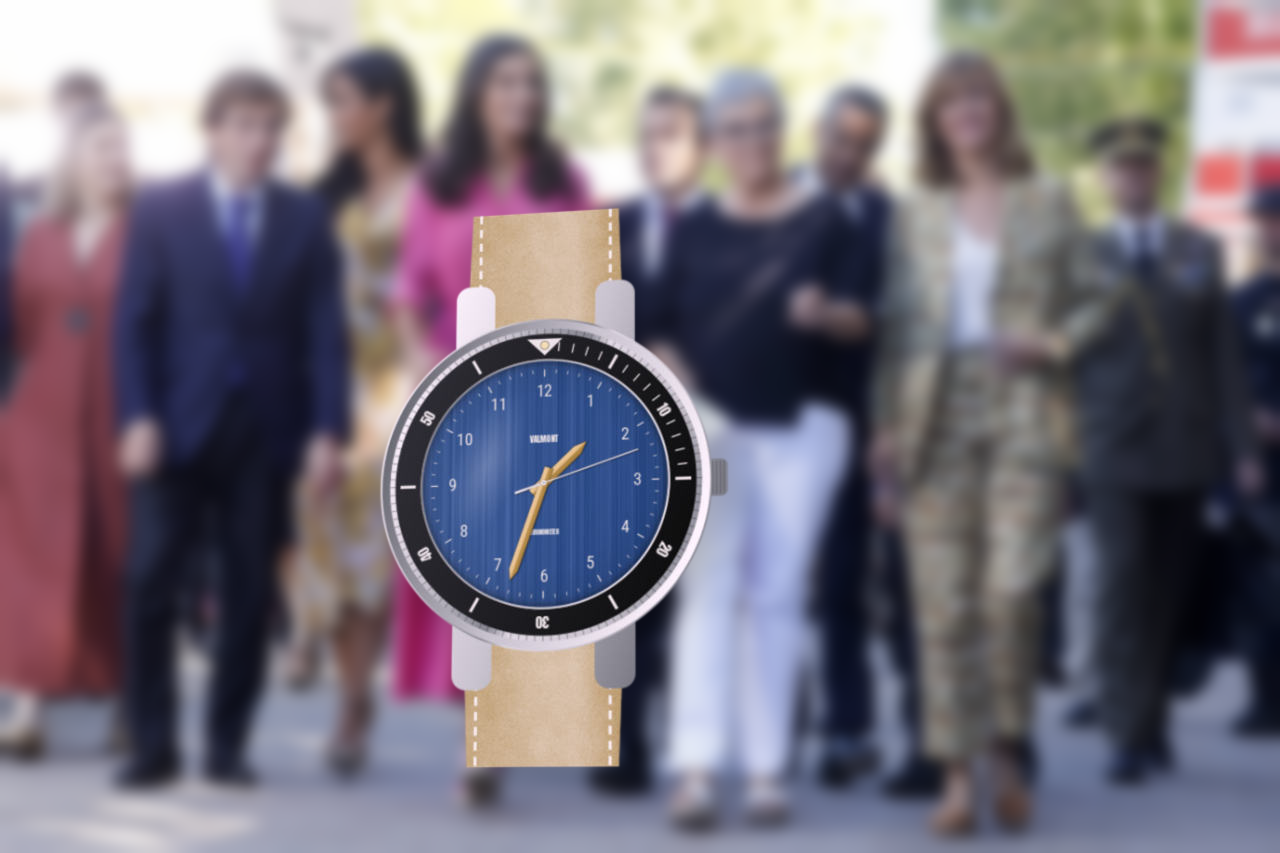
{"hour": 1, "minute": 33, "second": 12}
